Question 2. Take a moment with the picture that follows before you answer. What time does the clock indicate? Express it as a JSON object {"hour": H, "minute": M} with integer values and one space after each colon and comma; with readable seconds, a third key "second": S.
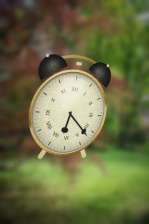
{"hour": 6, "minute": 22}
